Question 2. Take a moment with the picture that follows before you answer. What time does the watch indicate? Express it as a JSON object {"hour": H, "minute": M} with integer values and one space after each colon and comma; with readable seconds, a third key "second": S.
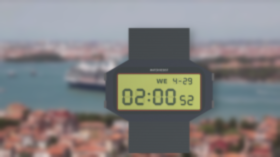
{"hour": 2, "minute": 0, "second": 52}
